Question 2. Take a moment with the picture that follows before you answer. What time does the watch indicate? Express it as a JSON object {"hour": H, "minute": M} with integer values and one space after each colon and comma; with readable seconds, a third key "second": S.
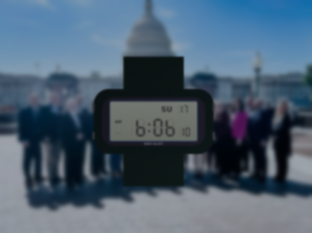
{"hour": 6, "minute": 6}
